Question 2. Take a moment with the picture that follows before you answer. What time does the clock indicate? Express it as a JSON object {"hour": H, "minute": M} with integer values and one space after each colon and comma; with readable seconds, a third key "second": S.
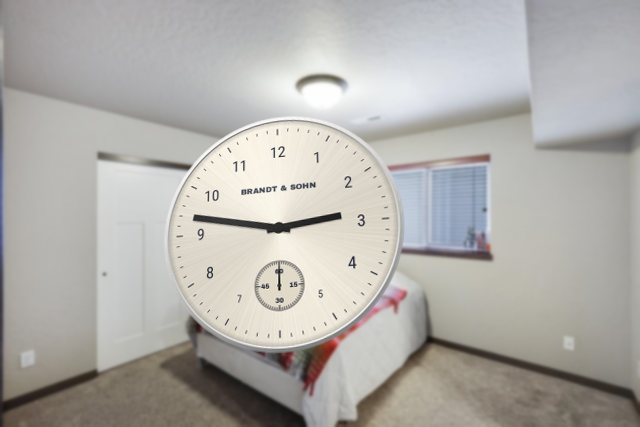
{"hour": 2, "minute": 47}
